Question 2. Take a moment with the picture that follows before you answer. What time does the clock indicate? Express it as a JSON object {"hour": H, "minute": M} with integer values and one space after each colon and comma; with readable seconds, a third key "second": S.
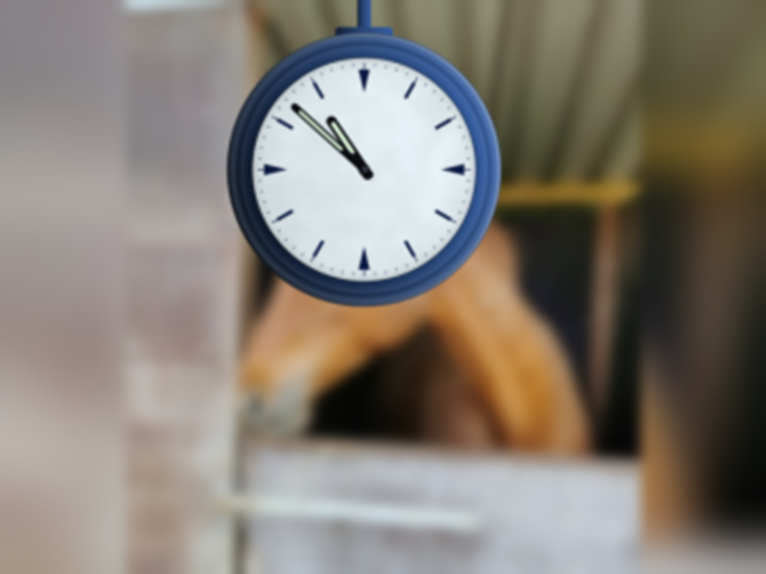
{"hour": 10, "minute": 52}
